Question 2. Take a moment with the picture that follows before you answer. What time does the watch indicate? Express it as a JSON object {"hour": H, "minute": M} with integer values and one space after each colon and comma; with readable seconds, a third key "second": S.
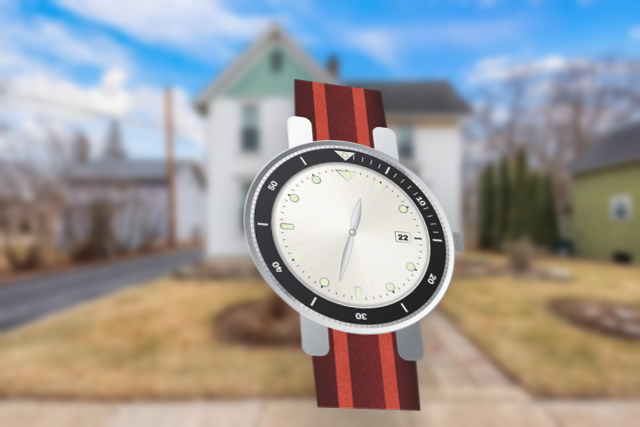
{"hour": 12, "minute": 33}
